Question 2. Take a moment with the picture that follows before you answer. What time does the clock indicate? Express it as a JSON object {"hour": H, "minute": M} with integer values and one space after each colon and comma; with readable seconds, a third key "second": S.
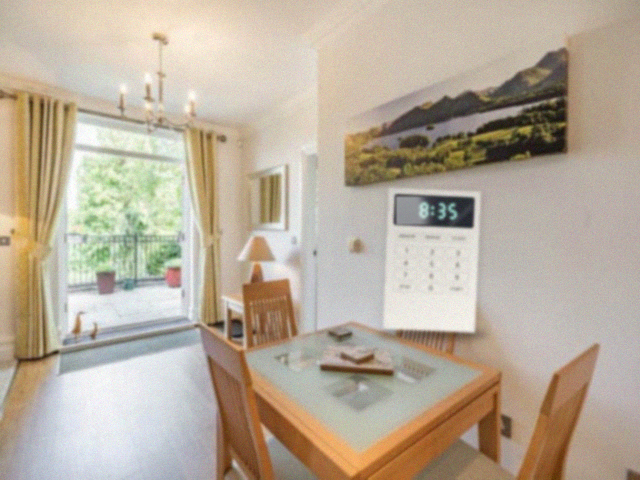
{"hour": 8, "minute": 35}
